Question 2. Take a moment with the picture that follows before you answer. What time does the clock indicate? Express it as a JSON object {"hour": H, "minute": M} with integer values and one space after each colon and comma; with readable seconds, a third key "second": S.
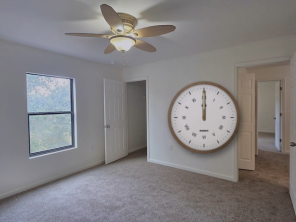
{"hour": 12, "minute": 0}
